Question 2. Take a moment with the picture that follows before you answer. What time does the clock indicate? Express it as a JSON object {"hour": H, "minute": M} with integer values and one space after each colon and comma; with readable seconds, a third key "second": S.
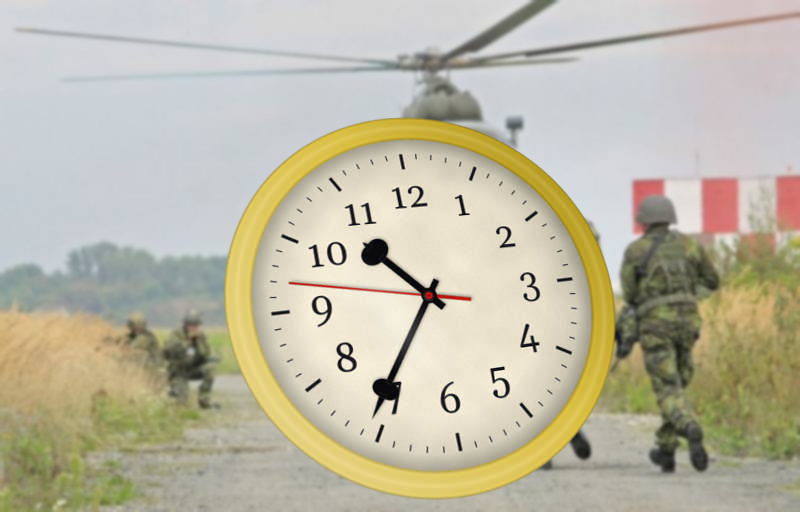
{"hour": 10, "minute": 35, "second": 47}
